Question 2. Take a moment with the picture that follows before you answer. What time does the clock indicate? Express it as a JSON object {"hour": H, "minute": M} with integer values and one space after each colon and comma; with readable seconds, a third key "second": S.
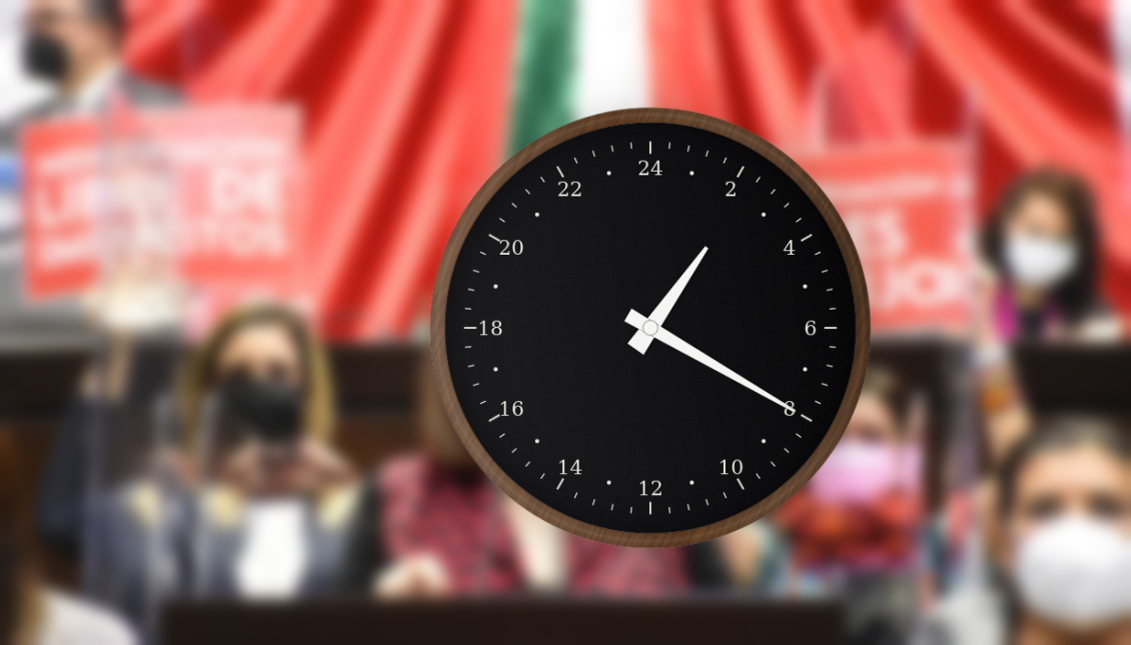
{"hour": 2, "minute": 20}
